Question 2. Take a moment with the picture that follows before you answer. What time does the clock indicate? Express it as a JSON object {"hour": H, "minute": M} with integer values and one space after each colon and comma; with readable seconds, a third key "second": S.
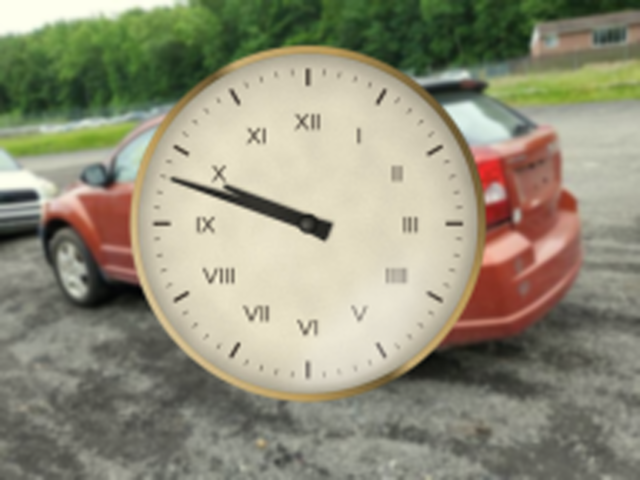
{"hour": 9, "minute": 48}
